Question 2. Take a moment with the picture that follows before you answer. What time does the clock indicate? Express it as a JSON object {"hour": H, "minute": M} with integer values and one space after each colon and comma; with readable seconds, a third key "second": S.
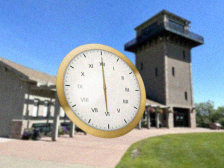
{"hour": 6, "minute": 0}
